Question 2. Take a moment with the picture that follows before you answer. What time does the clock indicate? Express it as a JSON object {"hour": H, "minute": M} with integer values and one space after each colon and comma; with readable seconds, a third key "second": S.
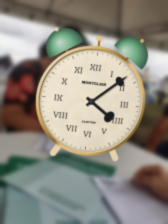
{"hour": 4, "minute": 8}
